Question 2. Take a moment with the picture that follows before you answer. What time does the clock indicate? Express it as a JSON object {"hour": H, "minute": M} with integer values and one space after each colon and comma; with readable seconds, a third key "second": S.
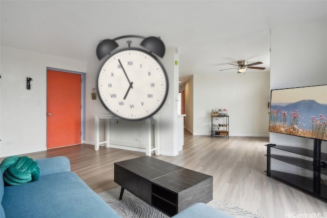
{"hour": 6, "minute": 56}
